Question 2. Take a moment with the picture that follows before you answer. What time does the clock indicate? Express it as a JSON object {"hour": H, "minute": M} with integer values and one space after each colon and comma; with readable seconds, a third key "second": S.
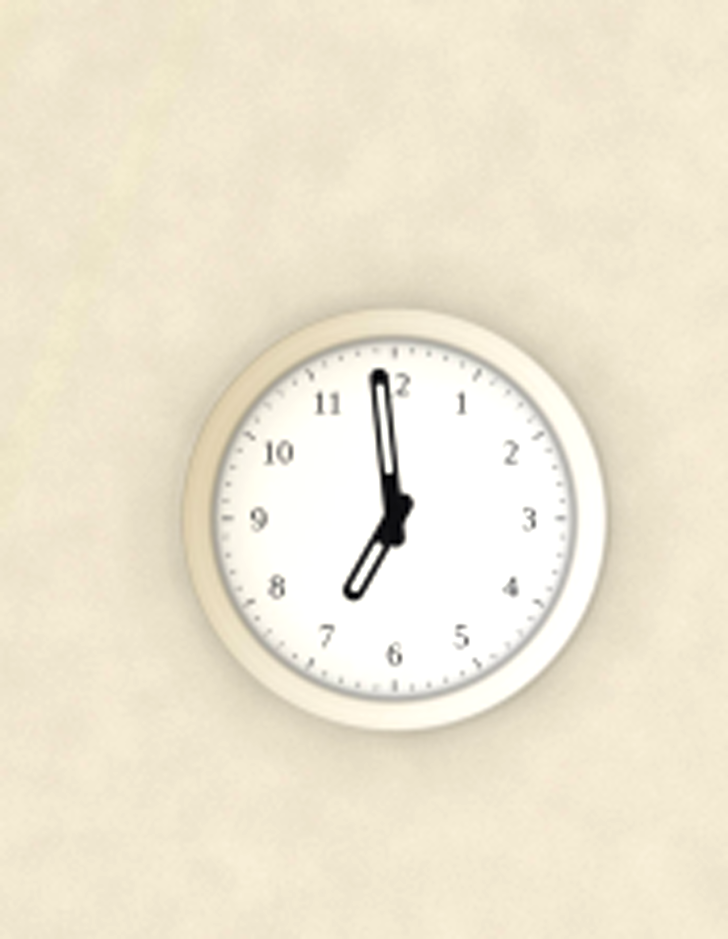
{"hour": 6, "minute": 59}
